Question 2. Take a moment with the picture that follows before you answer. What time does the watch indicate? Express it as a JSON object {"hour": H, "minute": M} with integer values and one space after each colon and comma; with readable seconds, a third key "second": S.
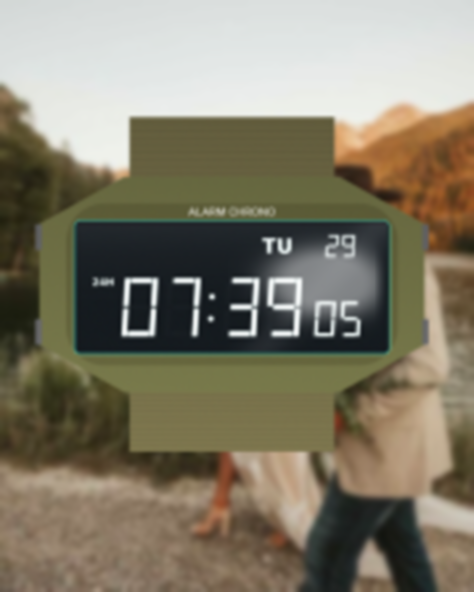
{"hour": 7, "minute": 39, "second": 5}
